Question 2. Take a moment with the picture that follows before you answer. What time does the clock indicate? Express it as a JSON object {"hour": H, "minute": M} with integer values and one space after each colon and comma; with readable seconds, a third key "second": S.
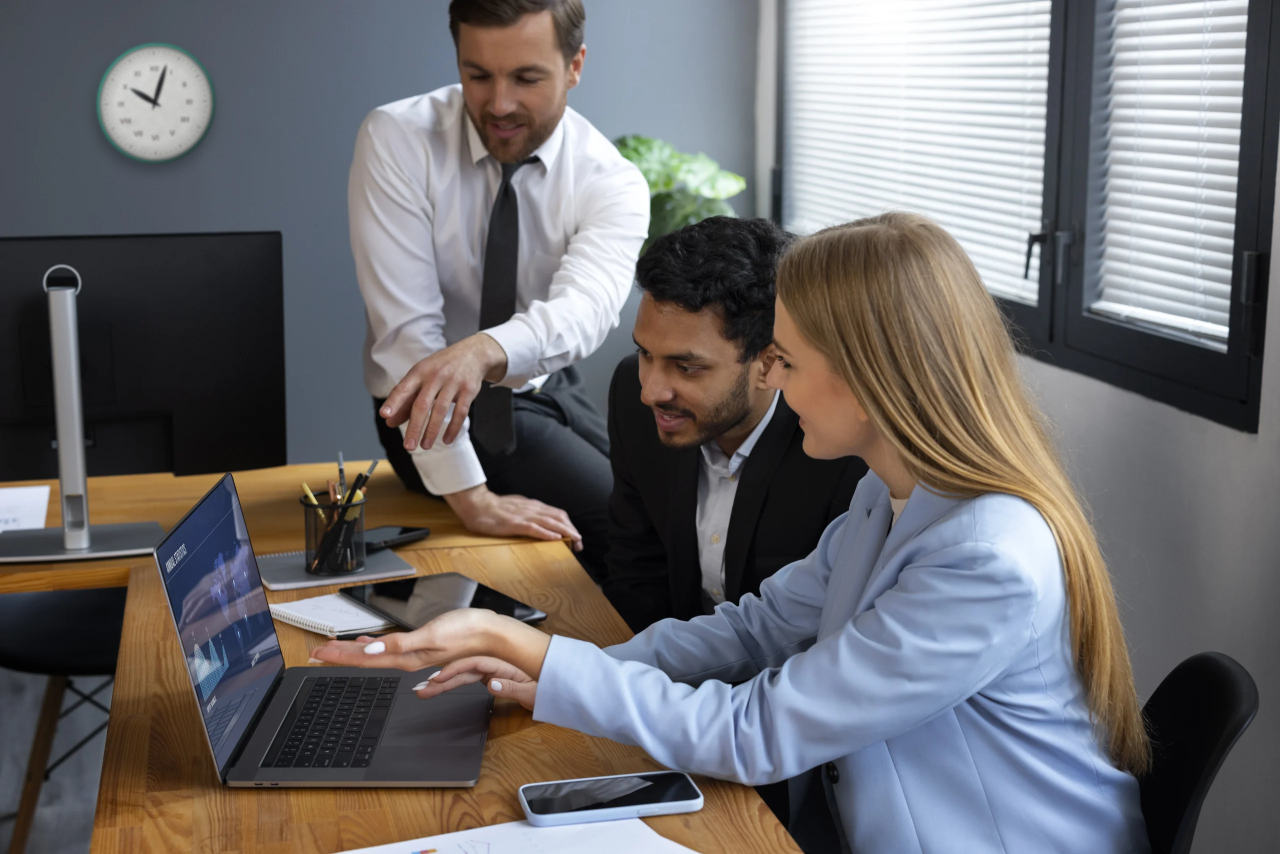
{"hour": 10, "minute": 3}
